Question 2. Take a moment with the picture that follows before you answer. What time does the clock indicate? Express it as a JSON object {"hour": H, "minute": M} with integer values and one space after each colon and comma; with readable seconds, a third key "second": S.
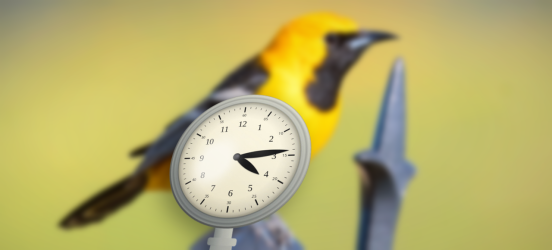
{"hour": 4, "minute": 14}
